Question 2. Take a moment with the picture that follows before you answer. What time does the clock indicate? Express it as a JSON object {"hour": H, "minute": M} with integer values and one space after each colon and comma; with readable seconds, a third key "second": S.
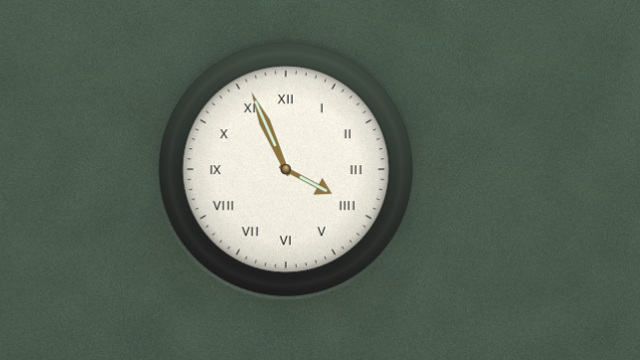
{"hour": 3, "minute": 56}
